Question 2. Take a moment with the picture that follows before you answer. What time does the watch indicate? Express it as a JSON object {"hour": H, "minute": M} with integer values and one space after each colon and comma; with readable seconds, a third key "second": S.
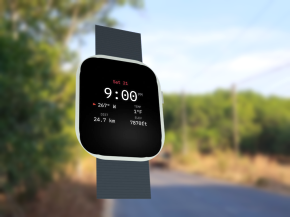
{"hour": 9, "minute": 0}
